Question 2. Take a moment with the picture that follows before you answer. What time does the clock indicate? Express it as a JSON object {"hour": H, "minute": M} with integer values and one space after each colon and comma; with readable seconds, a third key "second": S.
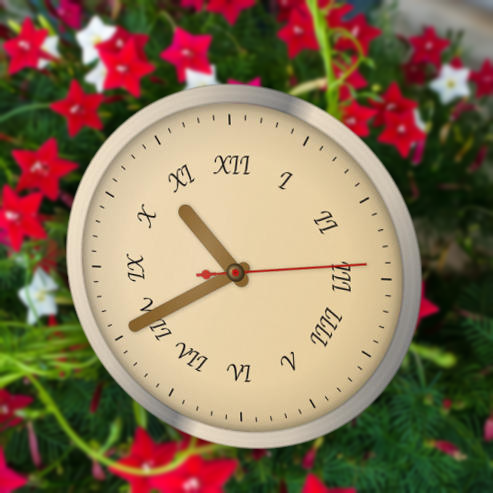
{"hour": 10, "minute": 40, "second": 14}
